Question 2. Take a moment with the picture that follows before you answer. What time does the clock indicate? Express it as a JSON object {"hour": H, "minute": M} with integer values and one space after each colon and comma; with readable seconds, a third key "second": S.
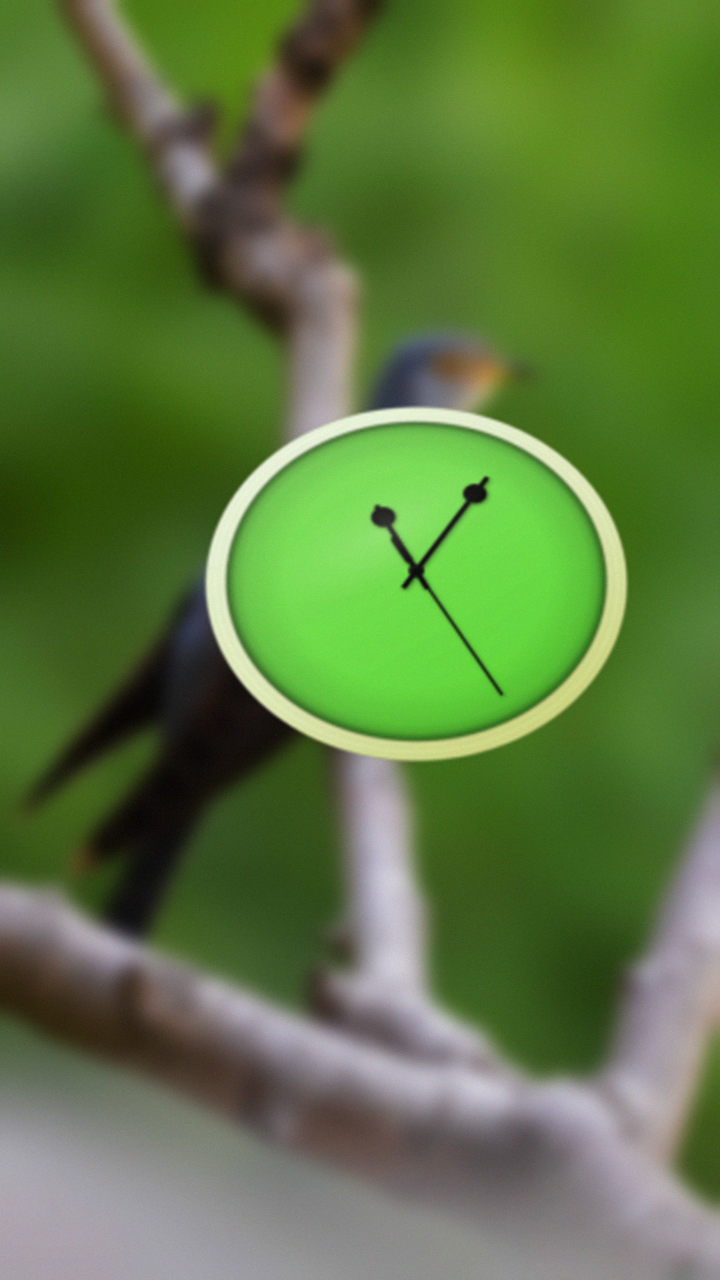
{"hour": 11, "minute": 5, "second": 25}
